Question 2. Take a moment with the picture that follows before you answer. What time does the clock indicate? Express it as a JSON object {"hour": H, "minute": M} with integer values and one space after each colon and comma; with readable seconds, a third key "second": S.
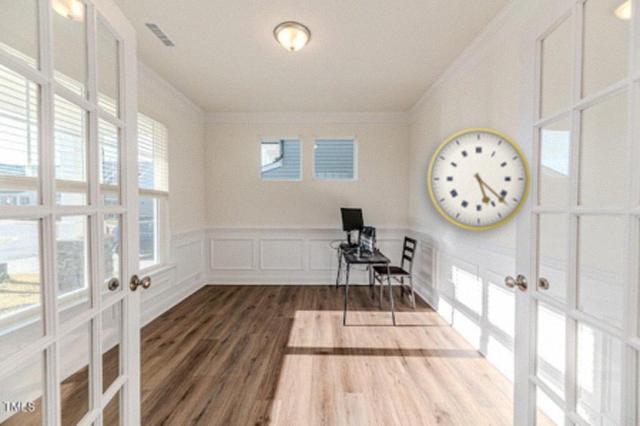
{"hour": 5, "minute": 22}
